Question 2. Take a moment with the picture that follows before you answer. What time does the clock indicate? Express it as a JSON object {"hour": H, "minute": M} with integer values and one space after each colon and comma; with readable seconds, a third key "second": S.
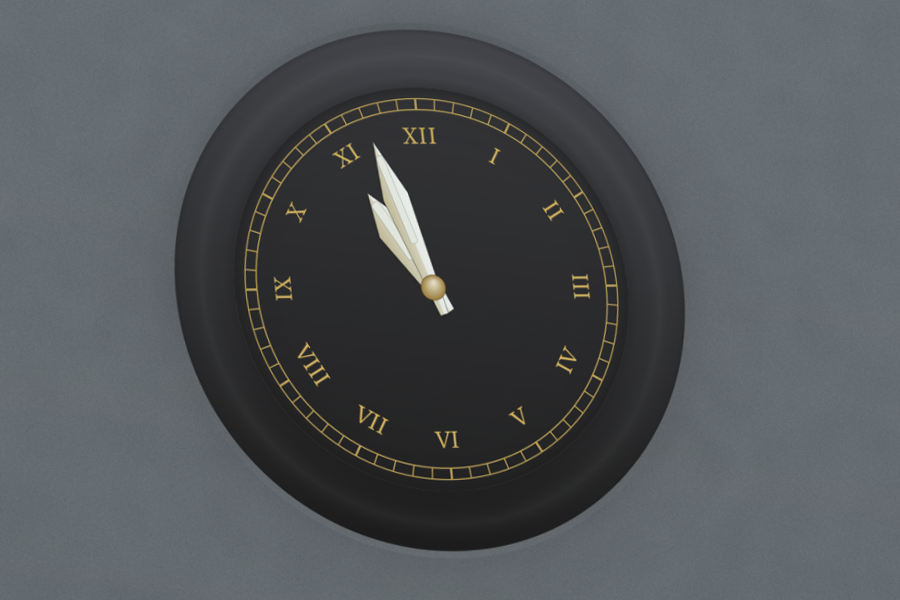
{"hour": 10, "minute": 57}
